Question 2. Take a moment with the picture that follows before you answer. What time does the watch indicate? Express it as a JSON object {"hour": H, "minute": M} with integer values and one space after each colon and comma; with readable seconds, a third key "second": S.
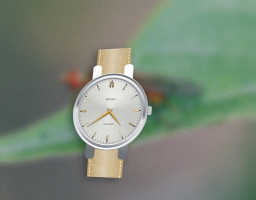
{"hour": 4, "minute": 39}
